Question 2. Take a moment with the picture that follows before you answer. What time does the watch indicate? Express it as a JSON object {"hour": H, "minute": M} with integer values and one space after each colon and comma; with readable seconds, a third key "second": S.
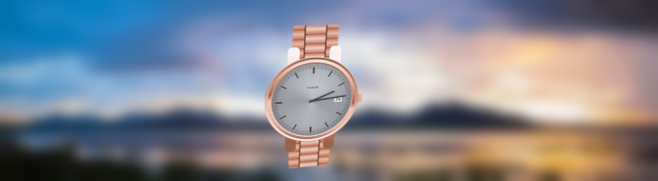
{"hour": 2, "minute": 14}
